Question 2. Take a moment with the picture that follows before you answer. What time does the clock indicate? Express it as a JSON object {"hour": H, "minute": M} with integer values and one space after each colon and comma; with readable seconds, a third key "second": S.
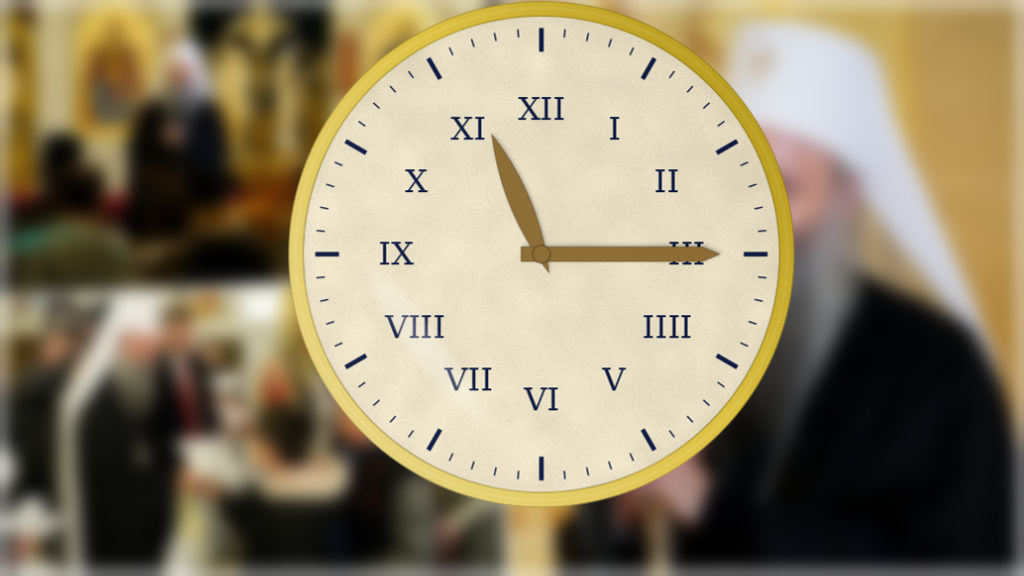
{"hour": 11, "minute": 15}
